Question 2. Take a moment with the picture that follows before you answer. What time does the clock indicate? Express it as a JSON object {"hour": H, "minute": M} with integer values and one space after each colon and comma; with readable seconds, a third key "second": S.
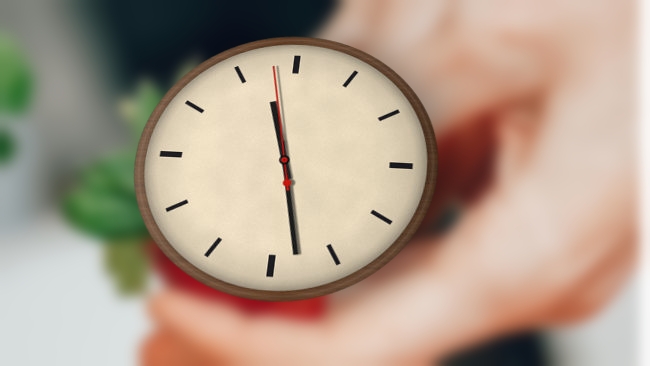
{"hour": 11, "minute": 27, "second": 58}
